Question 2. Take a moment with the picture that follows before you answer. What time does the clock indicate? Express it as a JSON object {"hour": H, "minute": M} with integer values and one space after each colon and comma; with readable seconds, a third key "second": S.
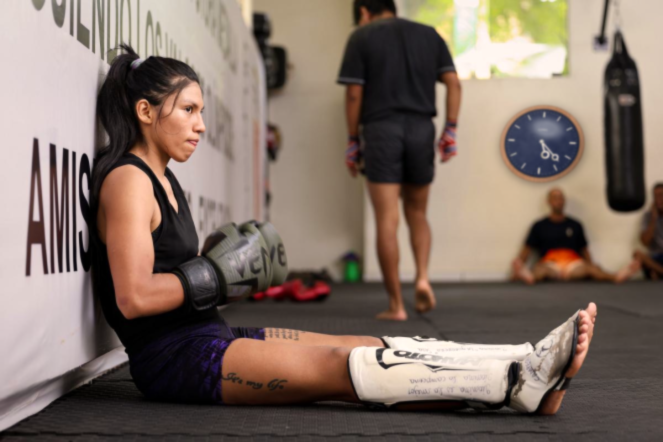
{"hour": 5, "minute": 23}
